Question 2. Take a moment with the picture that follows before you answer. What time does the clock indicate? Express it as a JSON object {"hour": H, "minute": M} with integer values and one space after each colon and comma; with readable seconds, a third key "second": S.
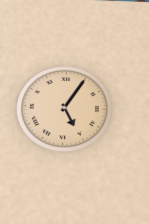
{"hour": 5, "minute": 5}
